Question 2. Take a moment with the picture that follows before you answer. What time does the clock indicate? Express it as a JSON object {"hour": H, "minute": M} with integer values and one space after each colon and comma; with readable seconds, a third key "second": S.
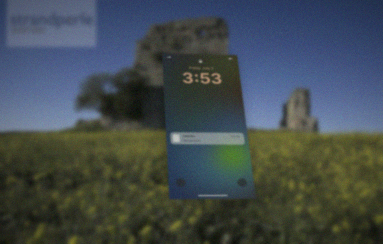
{"hour": 3, "minute": 53}
